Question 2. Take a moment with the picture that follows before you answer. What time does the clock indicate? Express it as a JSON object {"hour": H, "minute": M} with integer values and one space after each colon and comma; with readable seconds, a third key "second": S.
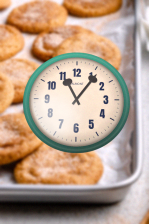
{"hour": 11, "minute": 6}
